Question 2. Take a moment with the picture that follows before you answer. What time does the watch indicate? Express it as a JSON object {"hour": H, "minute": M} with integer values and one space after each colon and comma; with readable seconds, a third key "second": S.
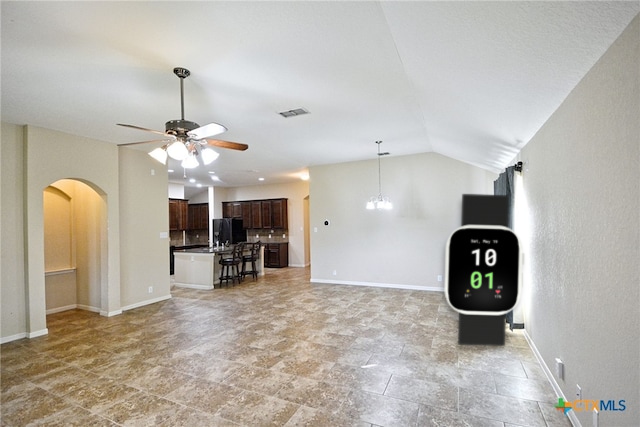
{"hour": 10, "minute": 1}
